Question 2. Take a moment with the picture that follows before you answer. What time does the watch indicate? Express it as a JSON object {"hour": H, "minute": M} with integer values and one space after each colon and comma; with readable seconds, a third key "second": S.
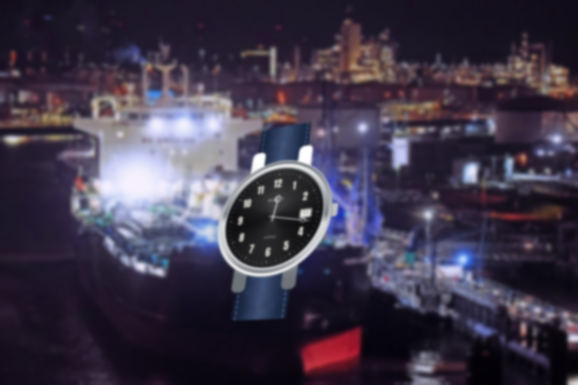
{"hour": 12, "minute": 17}
